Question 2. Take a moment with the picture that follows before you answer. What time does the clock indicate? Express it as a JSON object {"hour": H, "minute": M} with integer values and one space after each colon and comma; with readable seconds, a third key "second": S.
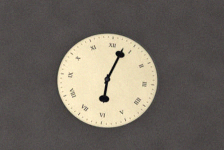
{"hour": 6, "minute": 3}
